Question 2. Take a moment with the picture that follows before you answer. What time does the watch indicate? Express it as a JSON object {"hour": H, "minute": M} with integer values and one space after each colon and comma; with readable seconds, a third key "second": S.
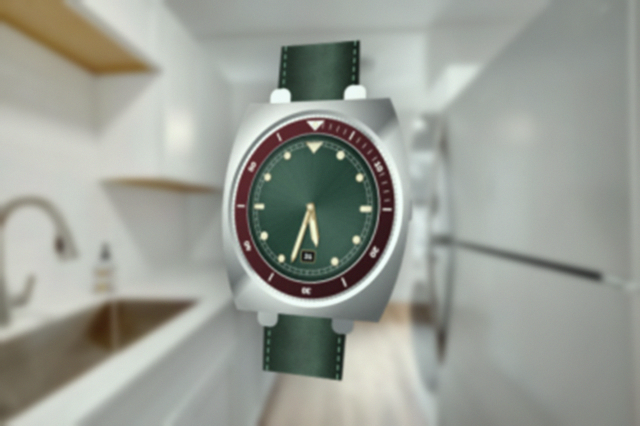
{"hour": 5, "minute": 33}
